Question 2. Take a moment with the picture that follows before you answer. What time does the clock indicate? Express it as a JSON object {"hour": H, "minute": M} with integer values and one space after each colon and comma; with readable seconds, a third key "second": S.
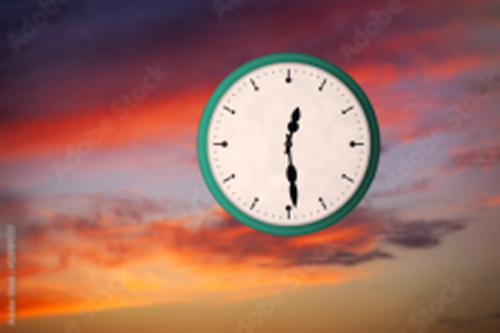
{"hour": 12, "minute": 29}
